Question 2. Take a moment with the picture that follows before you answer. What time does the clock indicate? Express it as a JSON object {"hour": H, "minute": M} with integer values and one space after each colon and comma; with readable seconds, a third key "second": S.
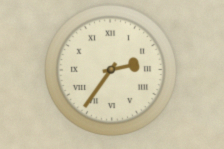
{"hour": 2, "minute": 36}
